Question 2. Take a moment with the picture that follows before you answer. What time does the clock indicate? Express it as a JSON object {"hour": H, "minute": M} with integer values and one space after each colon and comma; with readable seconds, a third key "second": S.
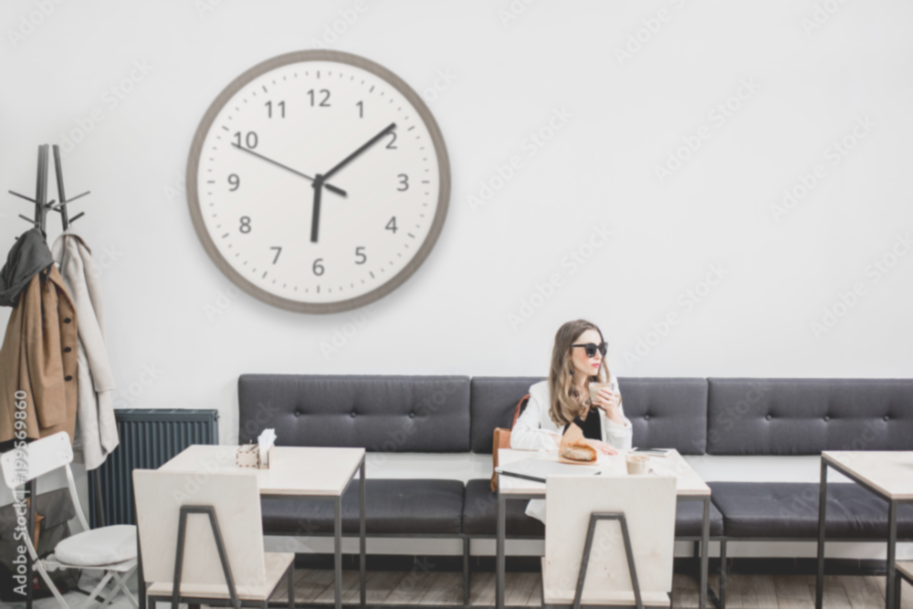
{"hour": 6, "minute": 8, "second": 49}
